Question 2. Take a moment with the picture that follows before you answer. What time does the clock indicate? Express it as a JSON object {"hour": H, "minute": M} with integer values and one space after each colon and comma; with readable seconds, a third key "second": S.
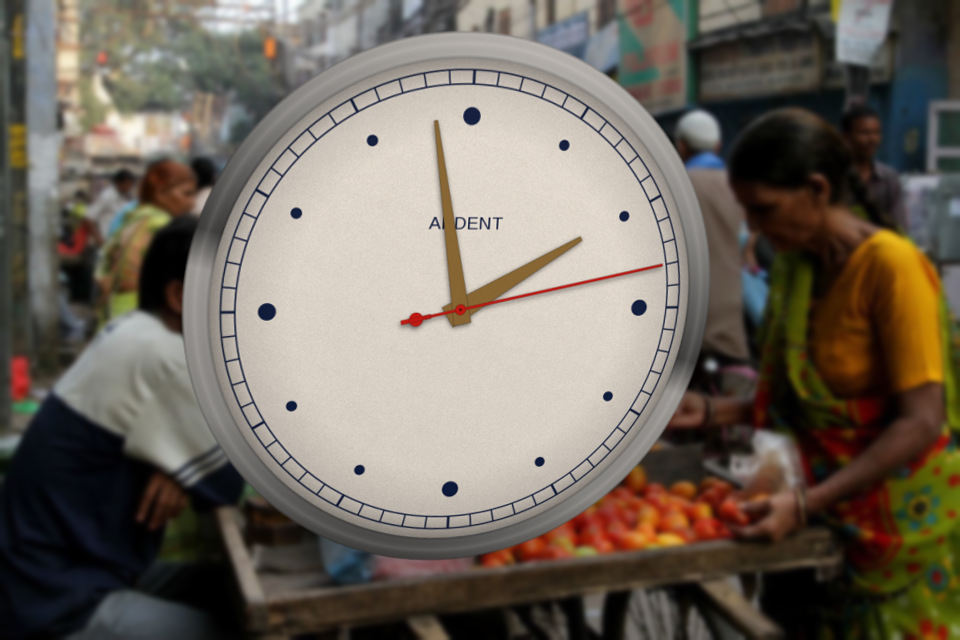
{"hour": 1, "minute": 58, "second": 13}
